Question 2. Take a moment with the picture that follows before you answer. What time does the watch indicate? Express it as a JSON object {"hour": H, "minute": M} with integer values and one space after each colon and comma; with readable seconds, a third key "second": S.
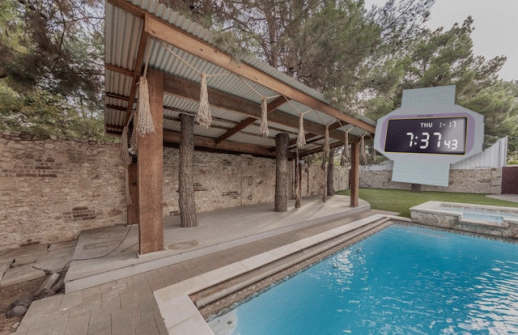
{"hour": 7, "minute": 37, "second": 43}
